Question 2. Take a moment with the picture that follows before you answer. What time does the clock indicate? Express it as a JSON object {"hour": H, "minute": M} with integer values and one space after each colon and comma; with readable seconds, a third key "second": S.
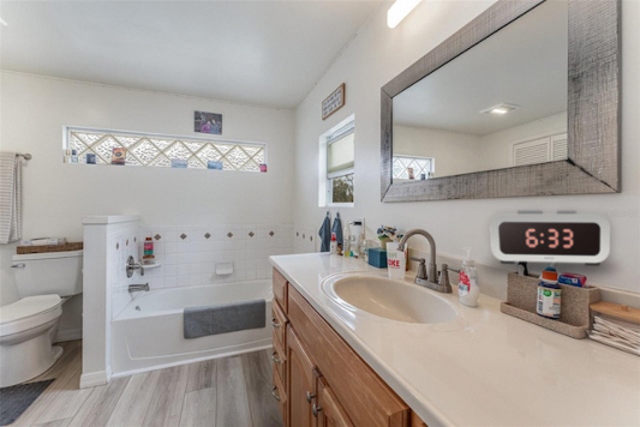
{"hour": 6, "minute": 33}
